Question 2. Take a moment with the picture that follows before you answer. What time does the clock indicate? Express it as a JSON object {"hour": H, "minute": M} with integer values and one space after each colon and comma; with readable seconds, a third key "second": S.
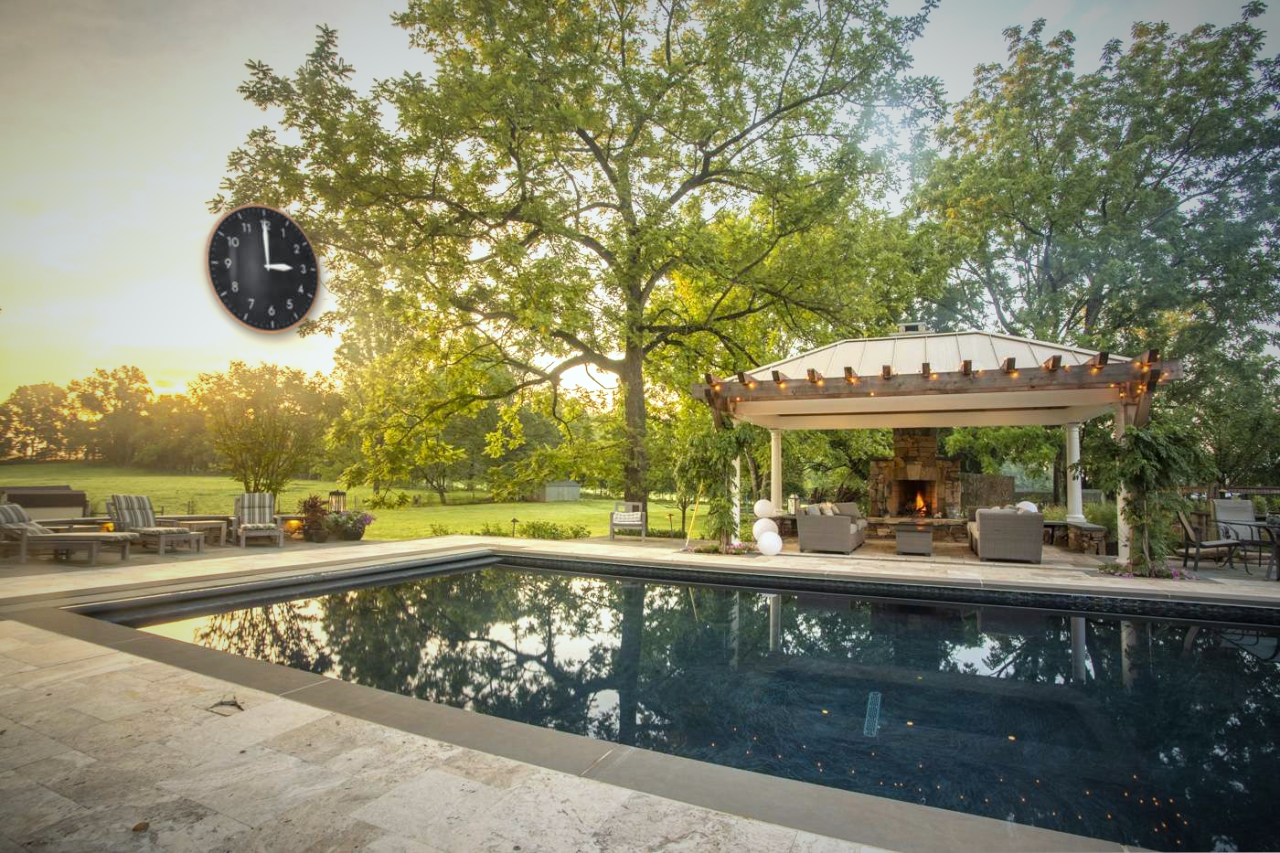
{"hour": 3, "minute": 0}
